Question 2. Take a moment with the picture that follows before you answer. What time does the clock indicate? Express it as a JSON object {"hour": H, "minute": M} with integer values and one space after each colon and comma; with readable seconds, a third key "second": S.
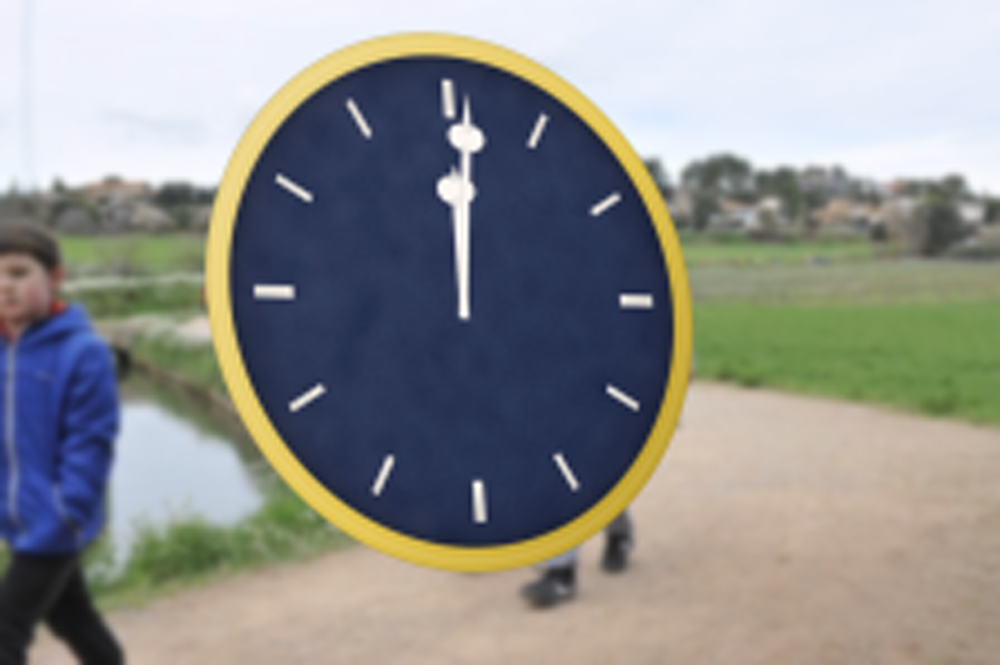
{"hour": 12, "minute": 1}
